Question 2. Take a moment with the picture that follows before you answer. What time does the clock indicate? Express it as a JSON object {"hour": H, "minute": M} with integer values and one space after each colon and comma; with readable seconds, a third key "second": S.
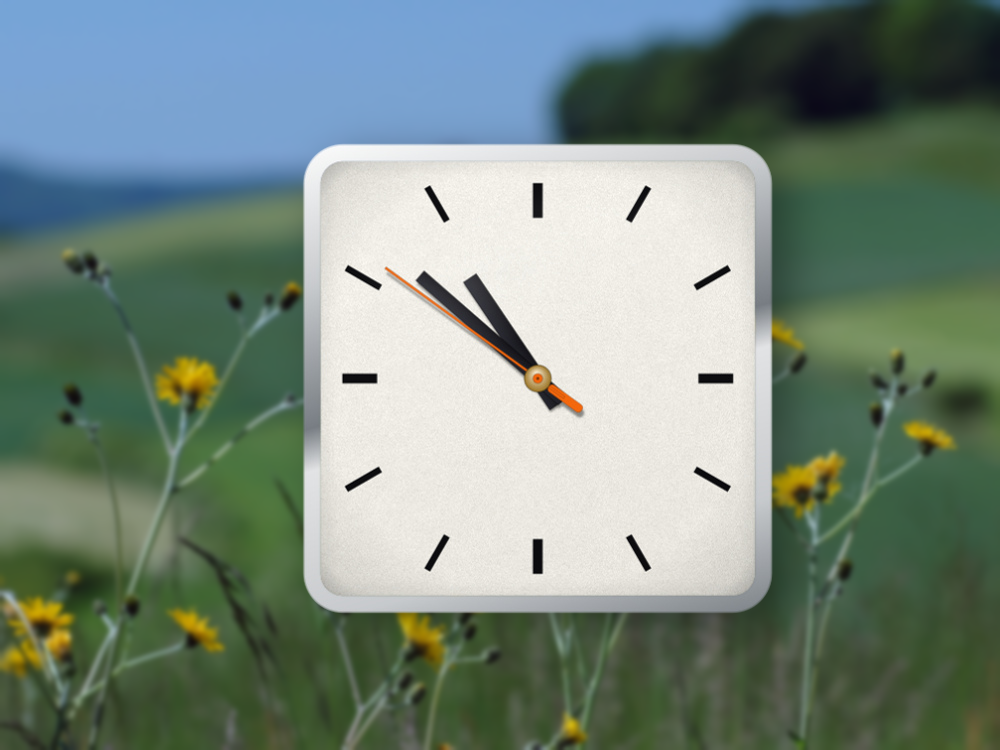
{"hour": 10, "minute": 51, "second": 51}
